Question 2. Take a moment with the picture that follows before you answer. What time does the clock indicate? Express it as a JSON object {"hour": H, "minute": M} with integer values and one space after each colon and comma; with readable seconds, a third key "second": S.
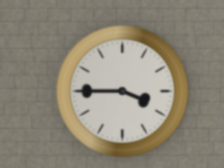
{"hour": 3, "minute": 45}
